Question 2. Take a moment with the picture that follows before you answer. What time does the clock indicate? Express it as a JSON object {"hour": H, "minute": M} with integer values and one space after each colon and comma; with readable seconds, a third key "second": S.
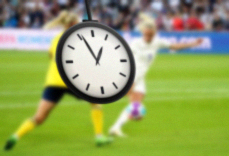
{"hour": 12, "minute": 56}
